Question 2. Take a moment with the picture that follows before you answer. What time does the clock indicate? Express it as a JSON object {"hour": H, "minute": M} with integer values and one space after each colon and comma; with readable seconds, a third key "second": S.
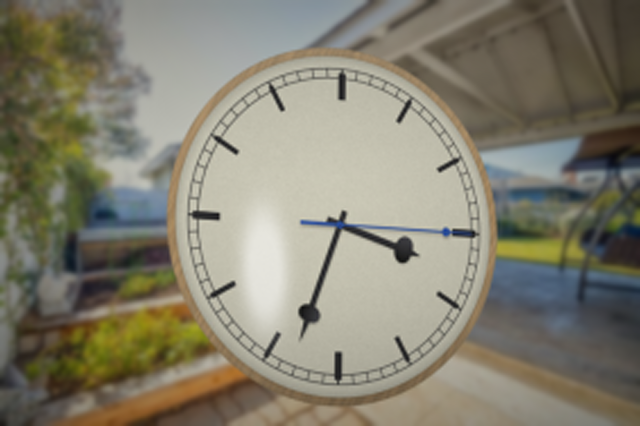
{"hour": 3, "minute": 33, "second": 15}
